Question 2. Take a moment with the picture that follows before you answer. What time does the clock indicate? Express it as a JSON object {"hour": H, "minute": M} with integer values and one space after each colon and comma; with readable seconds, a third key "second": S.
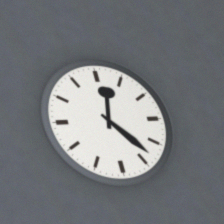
{"hour": 12, "minute": 23}
